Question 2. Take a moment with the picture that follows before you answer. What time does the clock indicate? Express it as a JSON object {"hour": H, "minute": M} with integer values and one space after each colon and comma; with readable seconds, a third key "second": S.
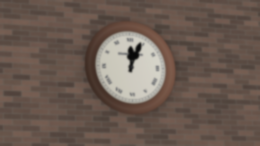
{"hour": 12, "minute": 4}
